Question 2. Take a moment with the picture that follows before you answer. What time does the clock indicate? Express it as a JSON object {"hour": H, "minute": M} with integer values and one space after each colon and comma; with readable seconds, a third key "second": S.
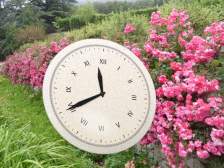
{"hour": 11, "minute": 40}
